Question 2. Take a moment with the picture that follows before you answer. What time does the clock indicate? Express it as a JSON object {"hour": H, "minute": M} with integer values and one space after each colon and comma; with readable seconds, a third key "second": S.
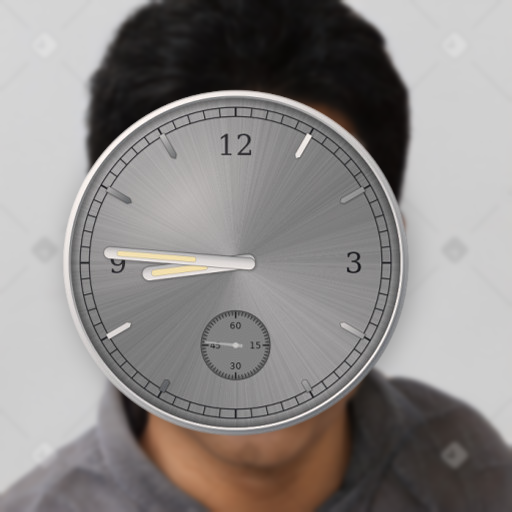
{"hour": 8, "minute": 45, "second": 46}
